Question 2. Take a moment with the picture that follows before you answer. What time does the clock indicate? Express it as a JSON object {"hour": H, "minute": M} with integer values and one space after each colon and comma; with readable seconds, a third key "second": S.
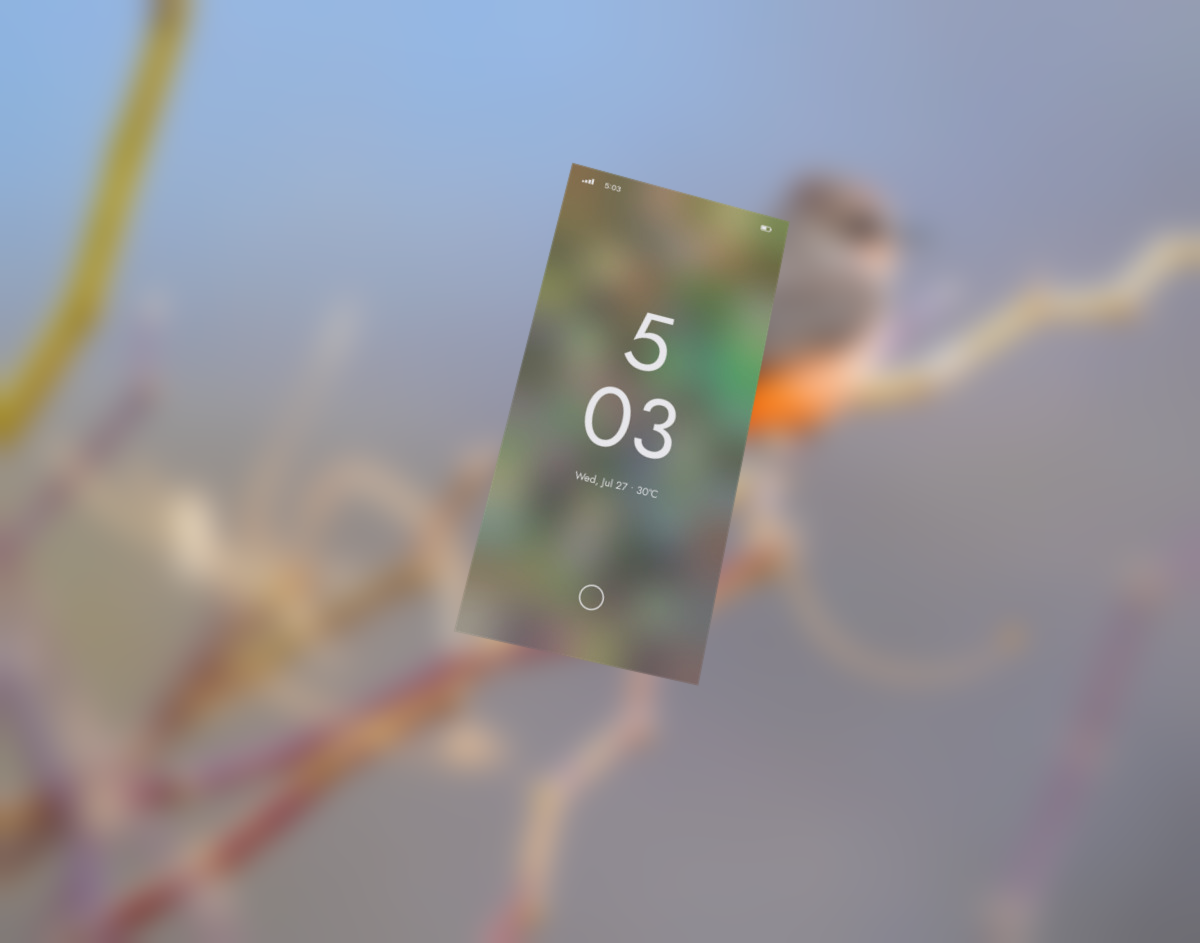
{"hour": 5, "minute": 3}
